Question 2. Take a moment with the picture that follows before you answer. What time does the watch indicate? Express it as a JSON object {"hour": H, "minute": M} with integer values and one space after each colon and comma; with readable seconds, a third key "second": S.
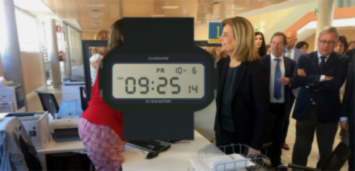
{"hour": 9, "minute": 25}
